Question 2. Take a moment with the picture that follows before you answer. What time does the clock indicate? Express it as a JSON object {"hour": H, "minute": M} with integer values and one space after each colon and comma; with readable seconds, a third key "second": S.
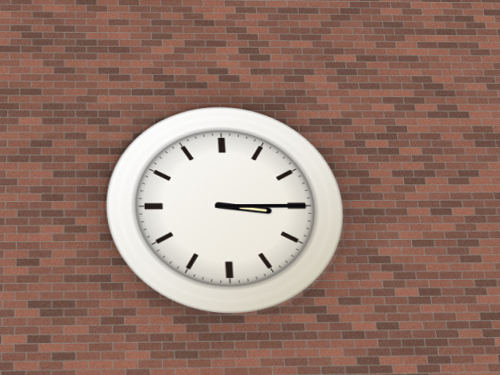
{"hour": 3, "minute": 15}
